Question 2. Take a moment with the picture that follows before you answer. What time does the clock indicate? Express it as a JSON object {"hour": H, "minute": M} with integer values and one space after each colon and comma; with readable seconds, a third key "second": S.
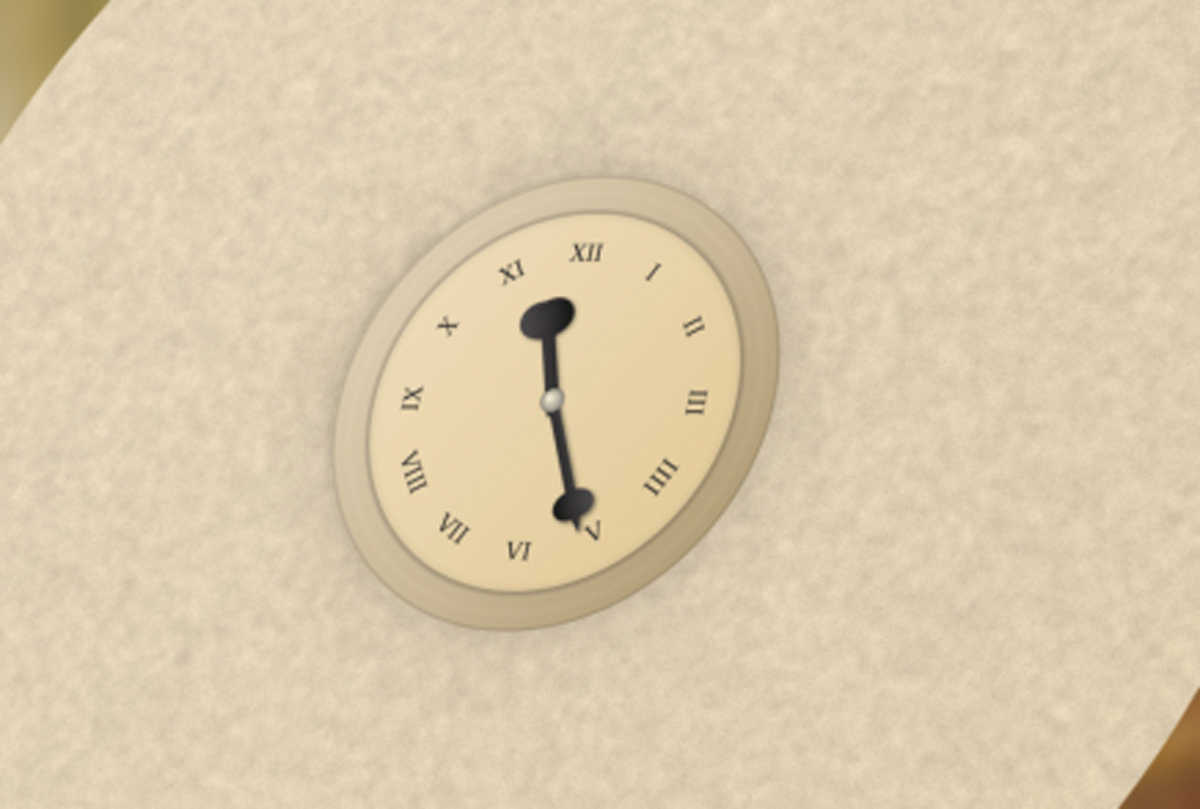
{"hour": 11, "minute": 26}
